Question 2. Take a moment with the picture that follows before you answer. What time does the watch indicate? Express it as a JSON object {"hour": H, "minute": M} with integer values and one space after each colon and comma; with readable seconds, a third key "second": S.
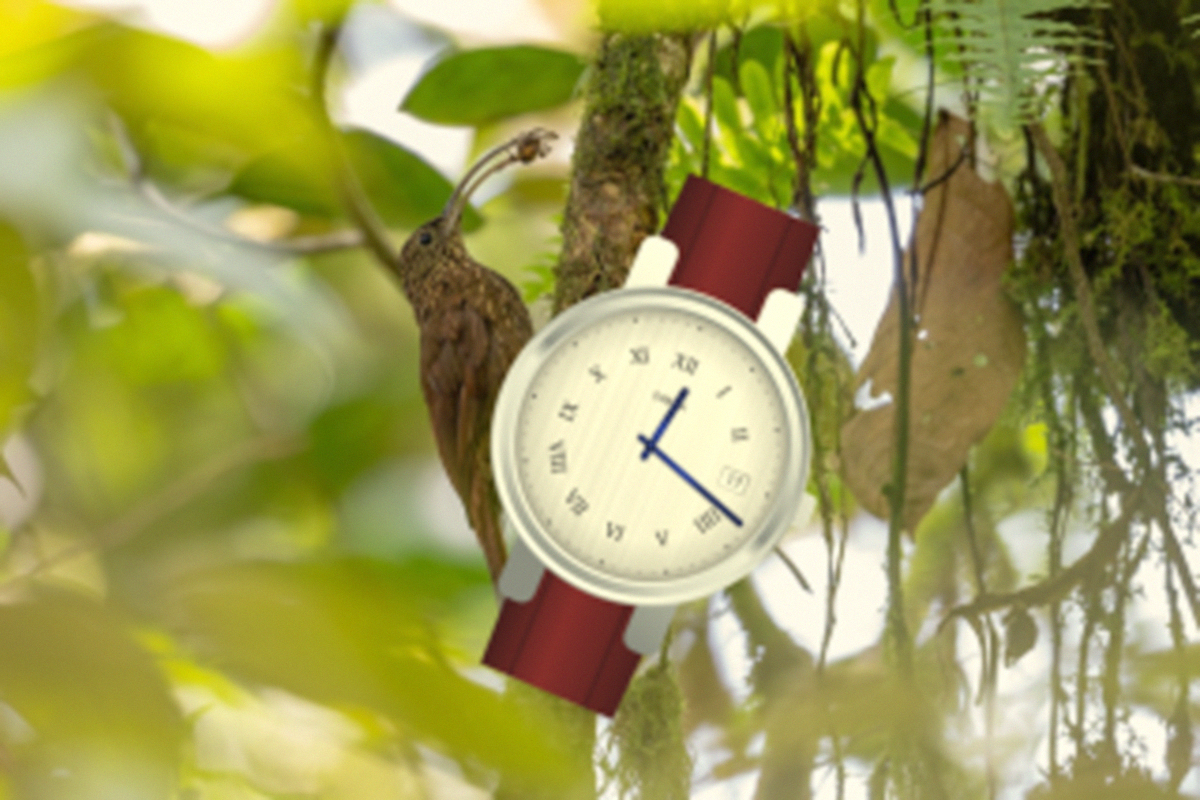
{"hour": 12, "minute": 18}
